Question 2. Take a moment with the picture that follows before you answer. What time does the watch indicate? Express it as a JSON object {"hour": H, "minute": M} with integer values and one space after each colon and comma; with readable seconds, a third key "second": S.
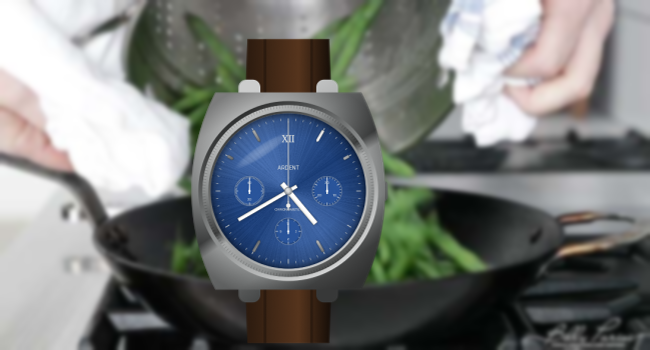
{"hour": 4, "minute": 40}
